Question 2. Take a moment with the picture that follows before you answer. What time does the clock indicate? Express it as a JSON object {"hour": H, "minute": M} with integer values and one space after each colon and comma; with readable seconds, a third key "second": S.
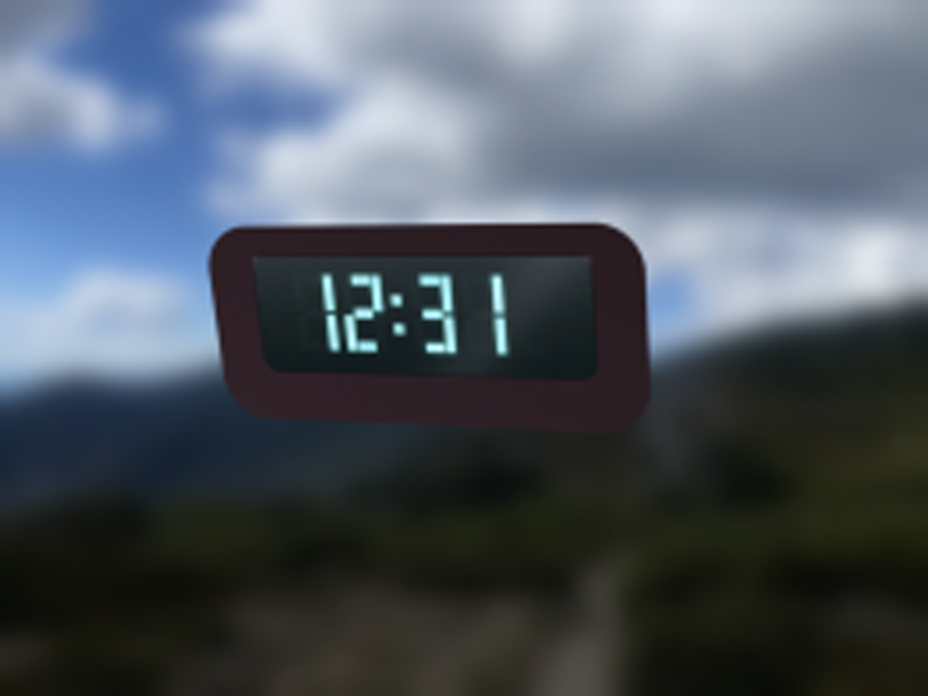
{"hour": 12, "minute": 31}
